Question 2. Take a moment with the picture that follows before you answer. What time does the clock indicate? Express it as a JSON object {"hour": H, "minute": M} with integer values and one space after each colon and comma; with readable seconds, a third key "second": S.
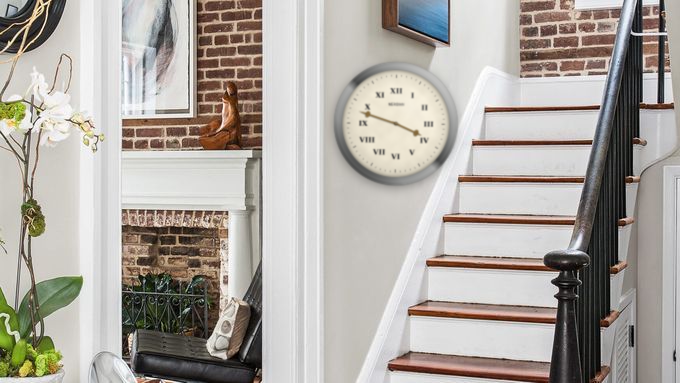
{"hour": 3, "minute": 48}
